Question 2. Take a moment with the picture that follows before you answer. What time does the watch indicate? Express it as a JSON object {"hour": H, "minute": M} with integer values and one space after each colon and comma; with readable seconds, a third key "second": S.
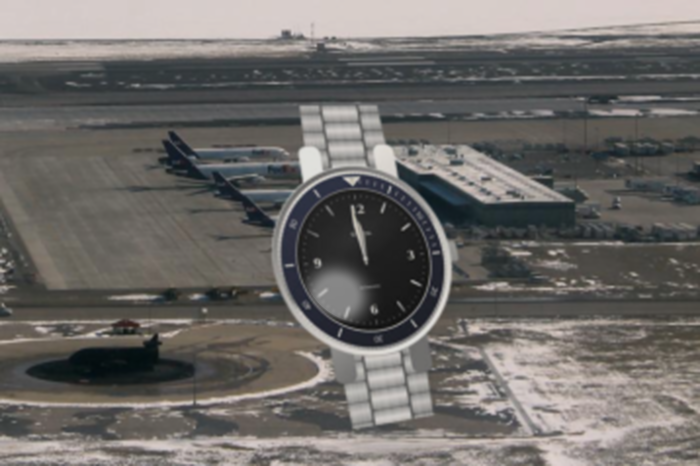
{"hour": 11, "minute": 59}
